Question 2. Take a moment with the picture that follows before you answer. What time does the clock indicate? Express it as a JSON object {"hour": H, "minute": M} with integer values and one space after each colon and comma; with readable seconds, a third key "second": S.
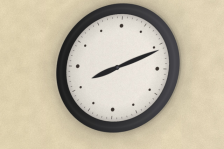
{"hour": 8, "minute": 11}
